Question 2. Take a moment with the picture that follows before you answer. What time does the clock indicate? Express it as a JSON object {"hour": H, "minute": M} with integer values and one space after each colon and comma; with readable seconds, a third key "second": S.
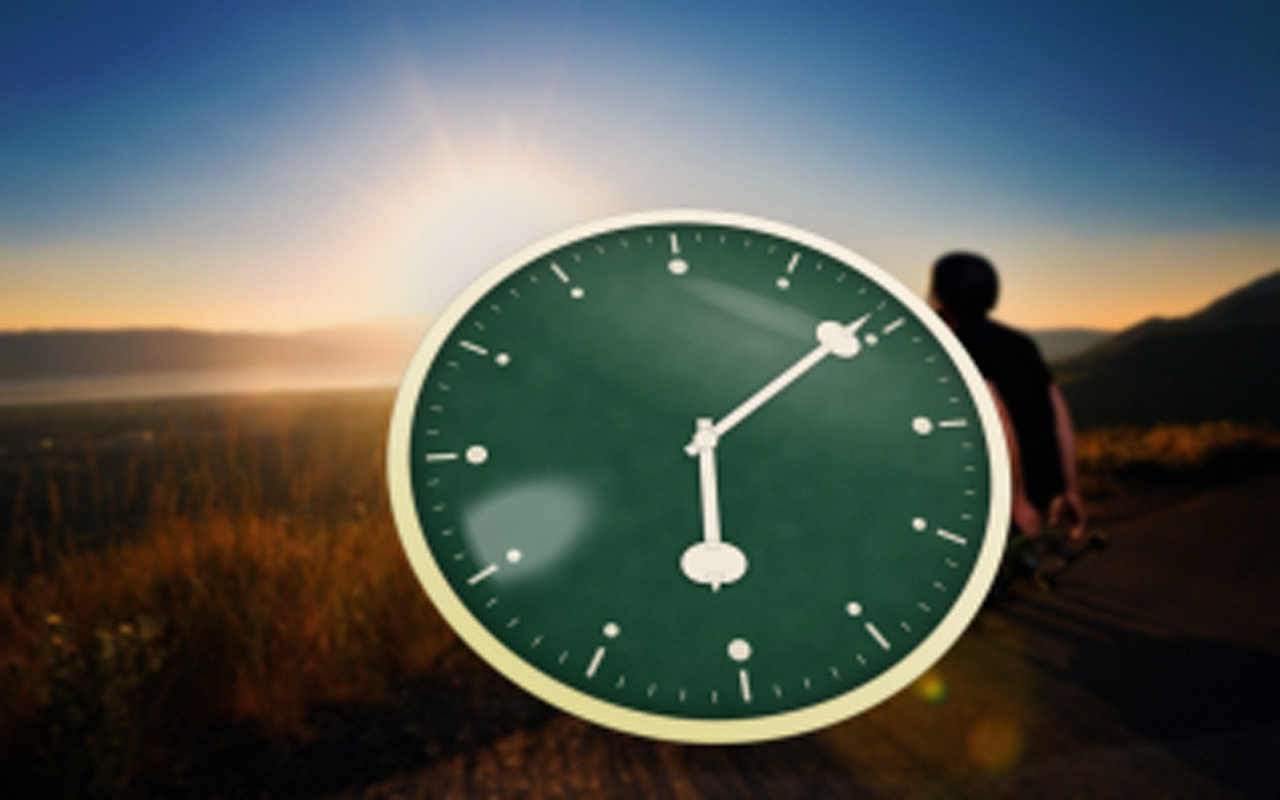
{"hour": 6, "minute": 9}
